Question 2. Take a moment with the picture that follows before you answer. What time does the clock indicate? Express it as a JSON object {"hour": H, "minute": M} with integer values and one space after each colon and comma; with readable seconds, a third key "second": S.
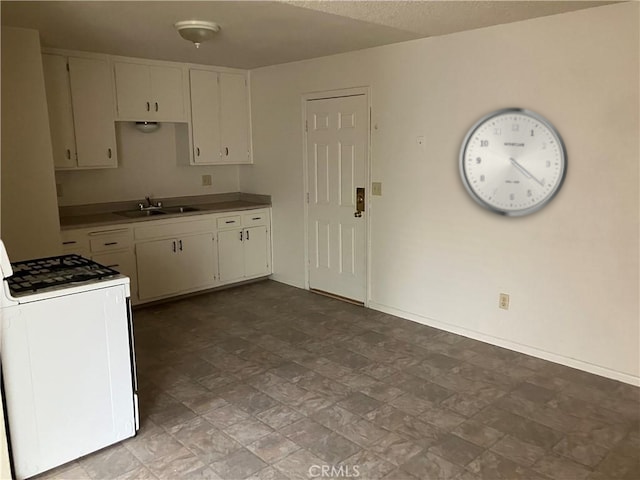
{"hour": 4, "minute": 21}
